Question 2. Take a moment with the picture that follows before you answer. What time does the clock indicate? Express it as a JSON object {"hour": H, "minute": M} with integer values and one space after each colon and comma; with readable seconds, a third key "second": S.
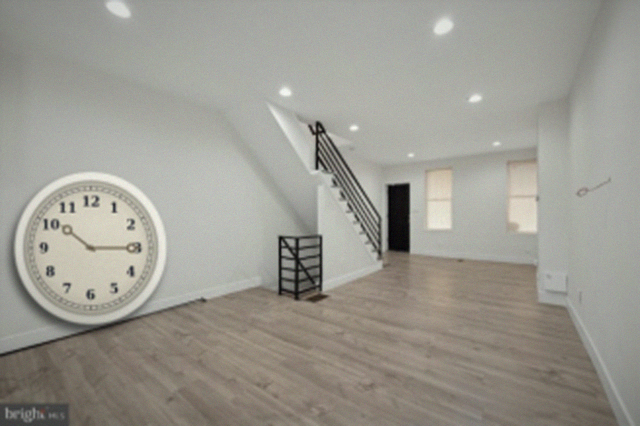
{"hour": 10, "minute": 15}
